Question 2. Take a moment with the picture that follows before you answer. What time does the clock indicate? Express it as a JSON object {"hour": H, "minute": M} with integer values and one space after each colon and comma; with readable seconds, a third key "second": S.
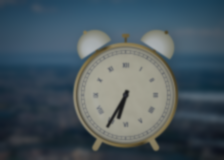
{"hour": 6, "minute": 35}
